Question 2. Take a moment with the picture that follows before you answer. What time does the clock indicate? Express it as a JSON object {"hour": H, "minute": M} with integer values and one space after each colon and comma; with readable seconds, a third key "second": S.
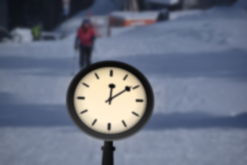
{"hour": 12, "minute": 9}
